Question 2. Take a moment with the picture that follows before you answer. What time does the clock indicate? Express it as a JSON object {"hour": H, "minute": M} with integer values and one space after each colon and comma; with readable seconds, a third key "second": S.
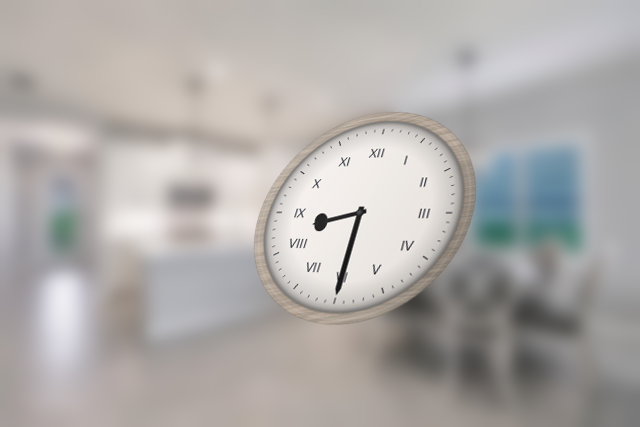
{"hour": 8, "minute": 30}
